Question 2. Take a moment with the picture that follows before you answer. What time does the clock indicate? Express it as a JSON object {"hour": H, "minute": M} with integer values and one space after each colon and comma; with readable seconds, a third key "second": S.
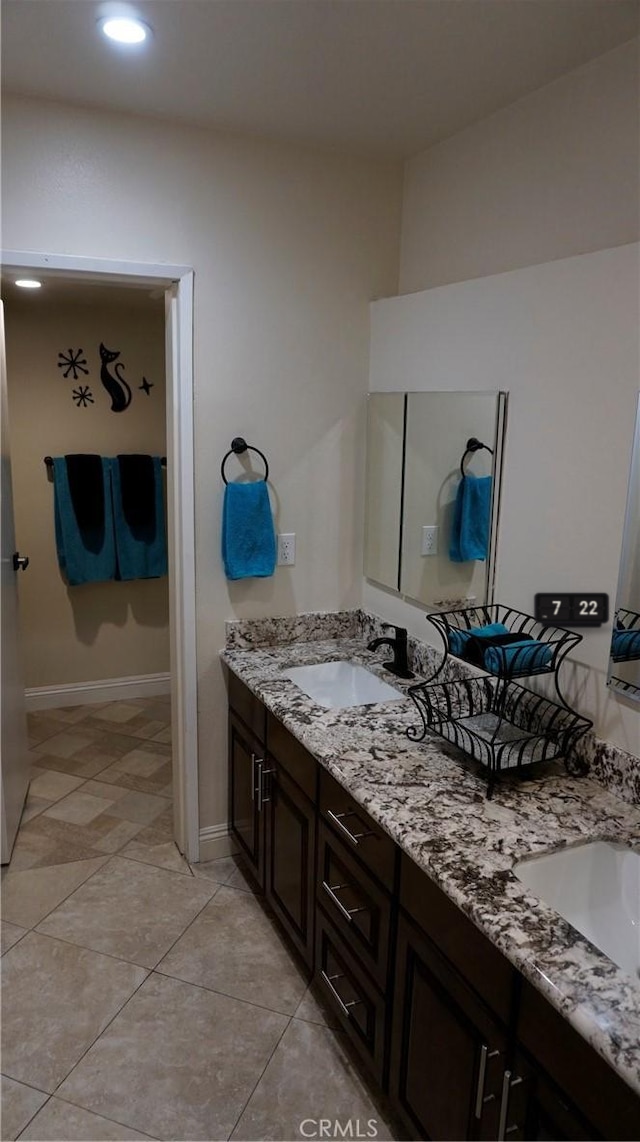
{"hour": 7, "minute": 22}
